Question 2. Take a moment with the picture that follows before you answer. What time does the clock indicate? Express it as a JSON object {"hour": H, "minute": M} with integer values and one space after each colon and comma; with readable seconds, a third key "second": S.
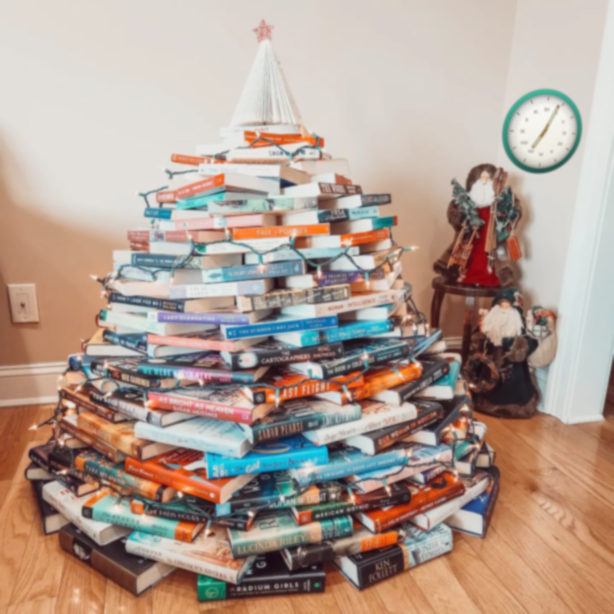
{"hour": 7, "minute": 4}
